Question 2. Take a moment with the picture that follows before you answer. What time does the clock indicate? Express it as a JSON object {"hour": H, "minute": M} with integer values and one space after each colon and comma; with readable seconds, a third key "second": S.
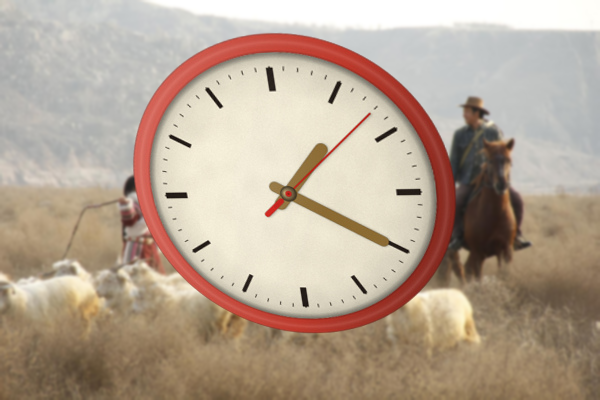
{"hour": 1, "minute": 20, "second": 8}
